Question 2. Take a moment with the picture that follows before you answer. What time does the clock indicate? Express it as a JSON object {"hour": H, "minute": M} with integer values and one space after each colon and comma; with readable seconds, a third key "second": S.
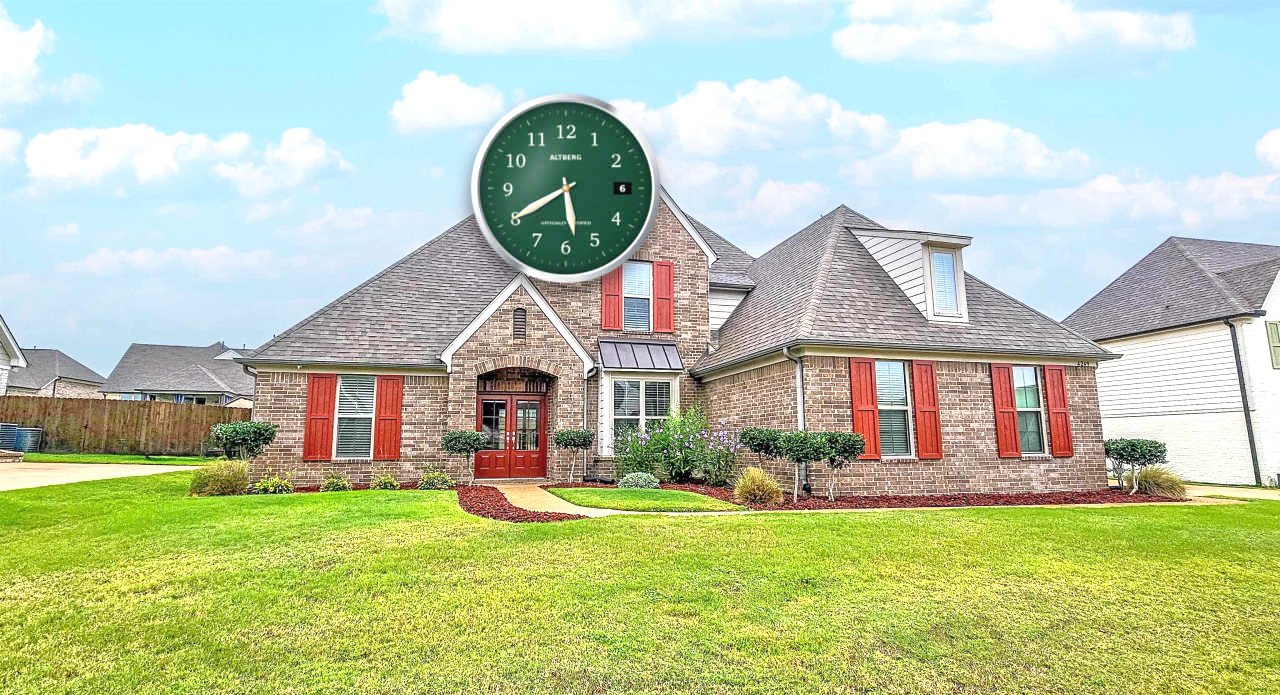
{"hour": 5, "minute": 40}
